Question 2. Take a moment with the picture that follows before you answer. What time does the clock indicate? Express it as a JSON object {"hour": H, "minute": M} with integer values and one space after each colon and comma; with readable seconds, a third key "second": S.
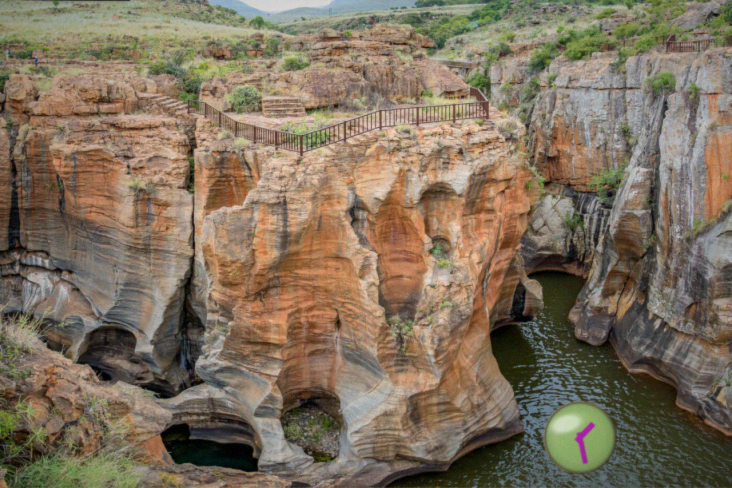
{"hour": 1, "minute": 28}
